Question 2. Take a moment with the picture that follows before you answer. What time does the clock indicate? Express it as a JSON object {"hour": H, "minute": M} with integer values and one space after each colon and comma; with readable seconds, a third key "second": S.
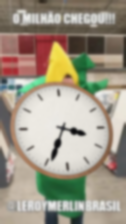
{"hour": 3, "minute": 34}
